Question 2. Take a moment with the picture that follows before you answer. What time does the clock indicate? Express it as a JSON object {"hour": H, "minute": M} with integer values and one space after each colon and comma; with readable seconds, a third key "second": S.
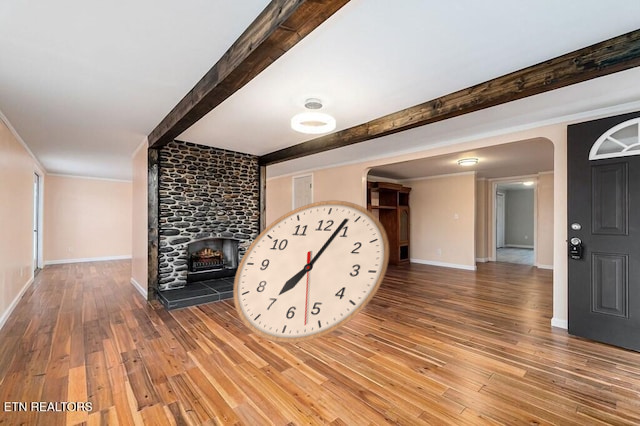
{"hour": 7, "minute": 3, "second": 27}
